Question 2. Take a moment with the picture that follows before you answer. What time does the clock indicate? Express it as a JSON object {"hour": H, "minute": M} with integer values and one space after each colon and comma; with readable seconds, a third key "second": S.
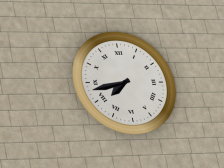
{"hour": 7, "minute": 43}
